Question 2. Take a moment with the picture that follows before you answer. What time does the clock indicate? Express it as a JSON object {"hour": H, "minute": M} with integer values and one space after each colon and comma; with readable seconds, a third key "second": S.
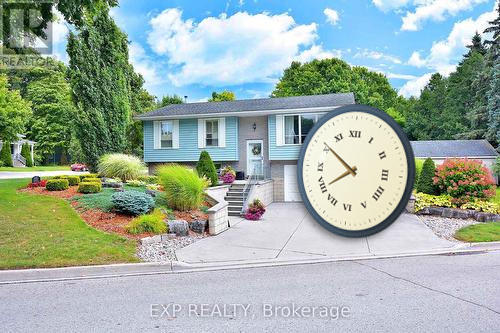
{"hour": 7, "minute": 51}
